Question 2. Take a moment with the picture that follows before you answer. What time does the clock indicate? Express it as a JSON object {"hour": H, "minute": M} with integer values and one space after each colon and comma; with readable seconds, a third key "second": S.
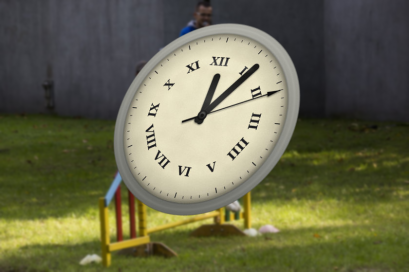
{"hour": 12, "minute": 6, "second": 11}
